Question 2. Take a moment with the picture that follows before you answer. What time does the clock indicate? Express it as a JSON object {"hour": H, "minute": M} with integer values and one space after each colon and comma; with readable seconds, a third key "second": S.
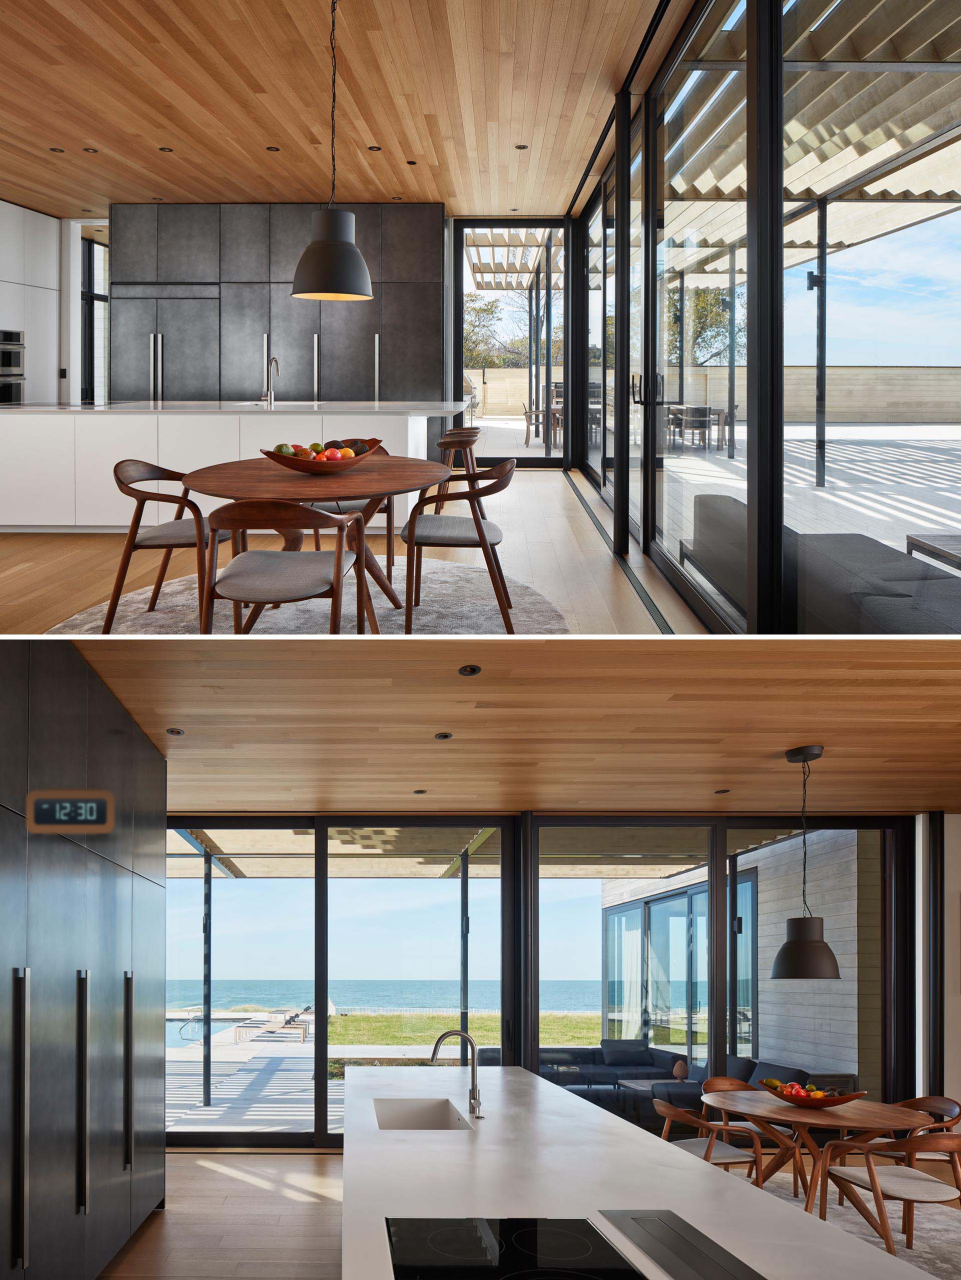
{"hour": 12, "minute": 30}
